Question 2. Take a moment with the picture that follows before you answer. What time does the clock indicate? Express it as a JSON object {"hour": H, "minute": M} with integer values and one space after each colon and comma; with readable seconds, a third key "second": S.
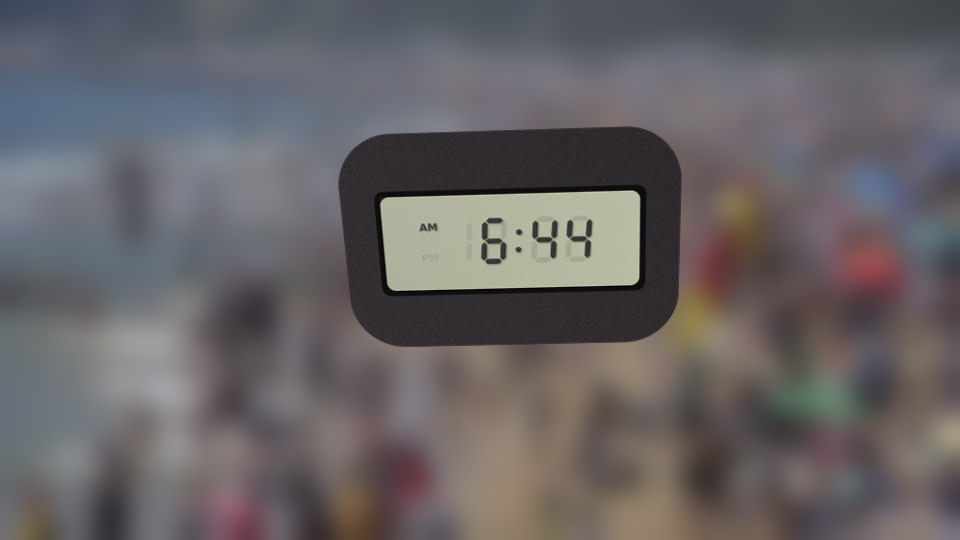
{"hour": 6, "minute": 44}
